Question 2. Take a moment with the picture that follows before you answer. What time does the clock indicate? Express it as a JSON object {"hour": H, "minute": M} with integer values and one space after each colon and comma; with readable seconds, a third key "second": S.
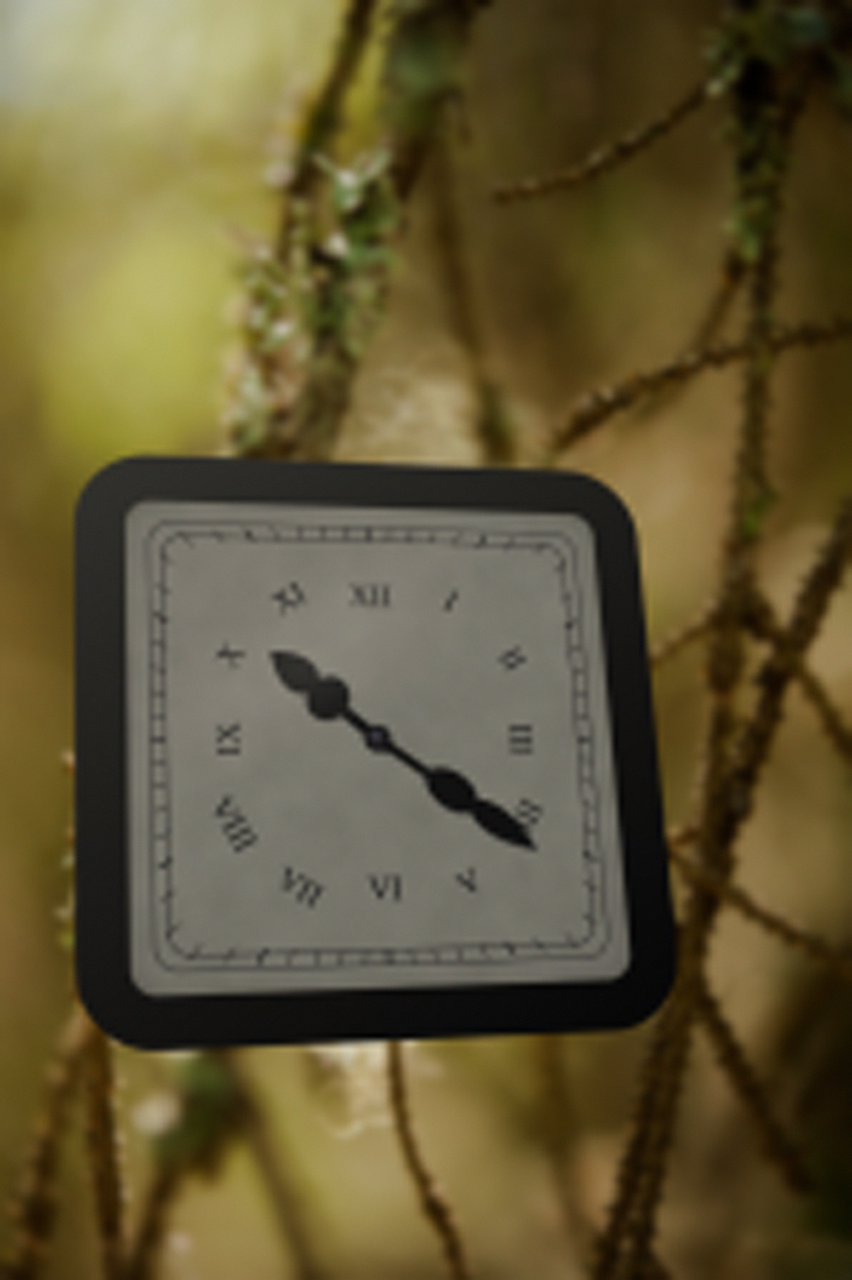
{"hour": 10, "minute": 21}
